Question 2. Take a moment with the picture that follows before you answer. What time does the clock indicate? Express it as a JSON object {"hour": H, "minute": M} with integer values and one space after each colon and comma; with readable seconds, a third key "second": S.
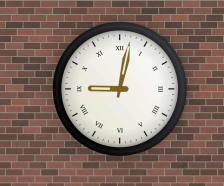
{"hour": 9, "minute": 2}
